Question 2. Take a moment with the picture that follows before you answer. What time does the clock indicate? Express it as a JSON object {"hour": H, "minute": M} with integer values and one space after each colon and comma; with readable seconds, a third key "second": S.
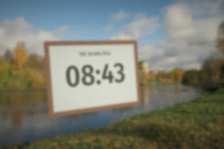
{"hour": 8, "minute": 43}
